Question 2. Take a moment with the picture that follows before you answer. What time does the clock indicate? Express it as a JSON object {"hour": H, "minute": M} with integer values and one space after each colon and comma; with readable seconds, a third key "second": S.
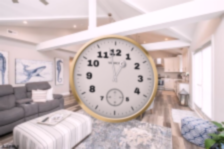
{"hour": 12, "minute": 58}
